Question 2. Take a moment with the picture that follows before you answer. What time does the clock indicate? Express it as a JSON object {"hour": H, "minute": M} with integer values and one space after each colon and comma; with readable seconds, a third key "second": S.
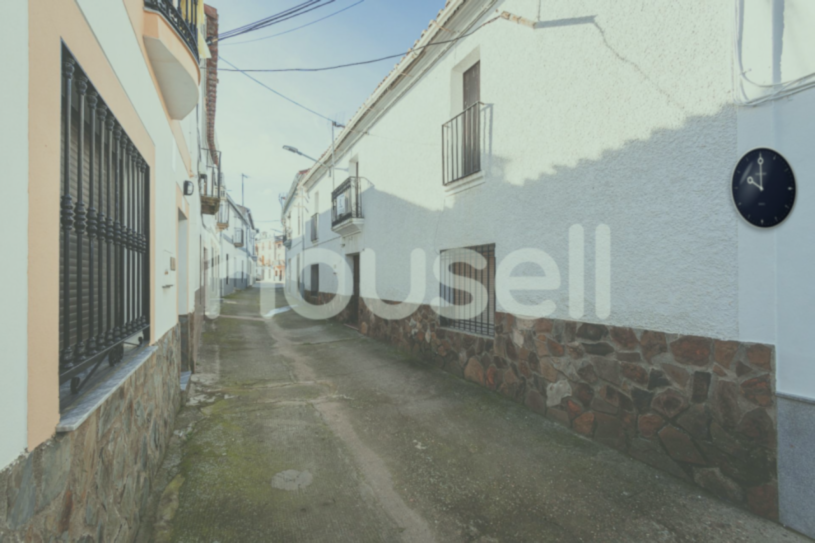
{"hour": 10, "minute": 0}
